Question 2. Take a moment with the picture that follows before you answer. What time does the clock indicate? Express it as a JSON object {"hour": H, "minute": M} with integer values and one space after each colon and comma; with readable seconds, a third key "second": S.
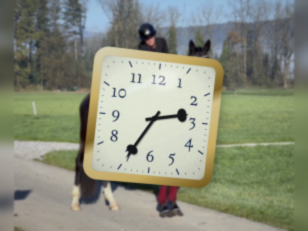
{"hour": 2, "minute": 35}
